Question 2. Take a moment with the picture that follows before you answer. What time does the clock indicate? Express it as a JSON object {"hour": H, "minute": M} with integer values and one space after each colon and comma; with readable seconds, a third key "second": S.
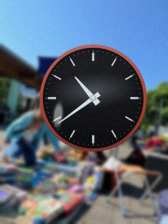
{"hour": 10, "minute": 39}
